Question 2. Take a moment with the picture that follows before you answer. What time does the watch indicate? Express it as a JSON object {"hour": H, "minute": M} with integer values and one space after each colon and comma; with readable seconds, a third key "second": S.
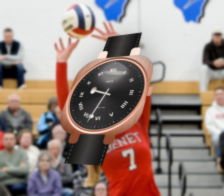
{"hour": 9, "minute": 33}
